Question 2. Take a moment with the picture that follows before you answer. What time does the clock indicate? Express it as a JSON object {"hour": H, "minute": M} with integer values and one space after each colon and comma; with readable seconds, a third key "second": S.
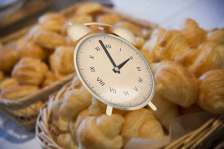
{"hour": 1, "minute": 58}
